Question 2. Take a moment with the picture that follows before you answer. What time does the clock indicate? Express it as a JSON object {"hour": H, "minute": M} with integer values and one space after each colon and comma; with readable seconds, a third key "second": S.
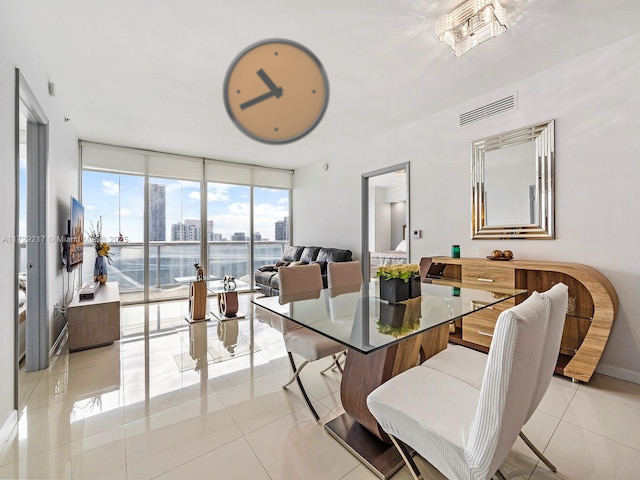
{"hour": 10, "minute": 41}
